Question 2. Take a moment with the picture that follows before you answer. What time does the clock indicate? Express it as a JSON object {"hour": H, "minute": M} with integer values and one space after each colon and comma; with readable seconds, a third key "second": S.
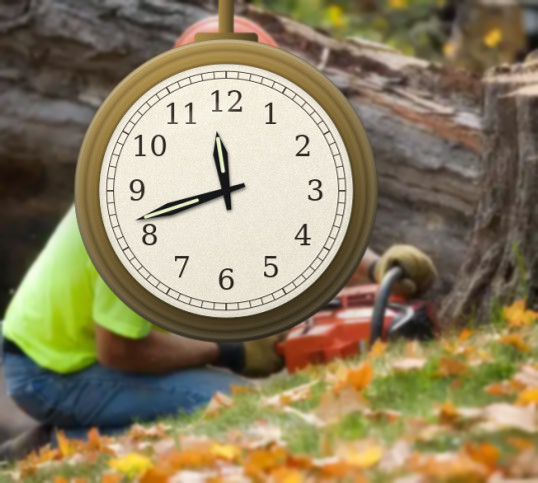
{"hour": 11, "minute": 42}
